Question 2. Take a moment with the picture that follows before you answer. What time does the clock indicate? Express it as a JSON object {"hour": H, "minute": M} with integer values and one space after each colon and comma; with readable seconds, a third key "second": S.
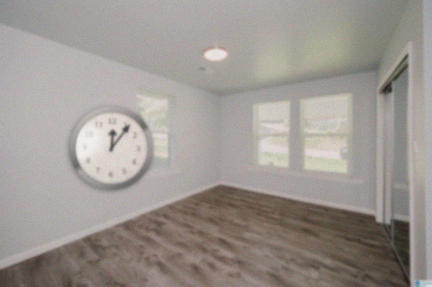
{"hour": 12, "minute": 6}
